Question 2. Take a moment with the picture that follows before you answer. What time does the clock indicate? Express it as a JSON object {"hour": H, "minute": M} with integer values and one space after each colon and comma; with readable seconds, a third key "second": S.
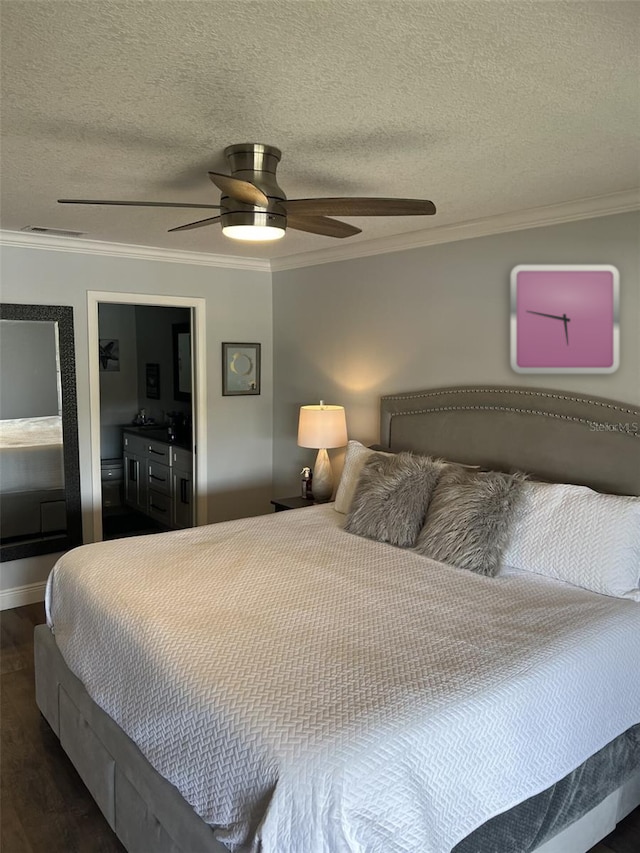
{"hour": 5, "minute": 47}
